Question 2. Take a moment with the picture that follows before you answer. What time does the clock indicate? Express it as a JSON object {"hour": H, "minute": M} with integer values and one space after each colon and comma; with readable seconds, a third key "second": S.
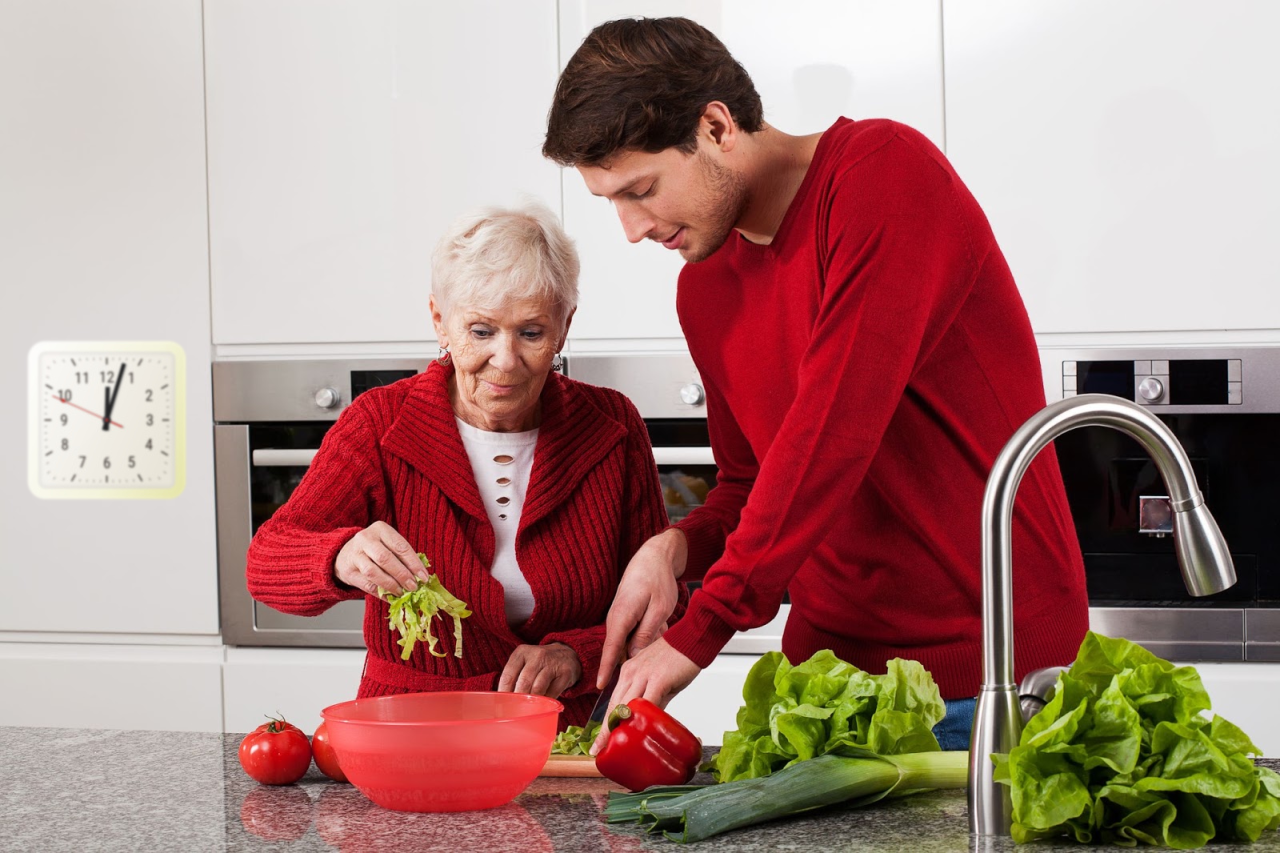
{"hour": 12, "minute": 2, "second": 49}
